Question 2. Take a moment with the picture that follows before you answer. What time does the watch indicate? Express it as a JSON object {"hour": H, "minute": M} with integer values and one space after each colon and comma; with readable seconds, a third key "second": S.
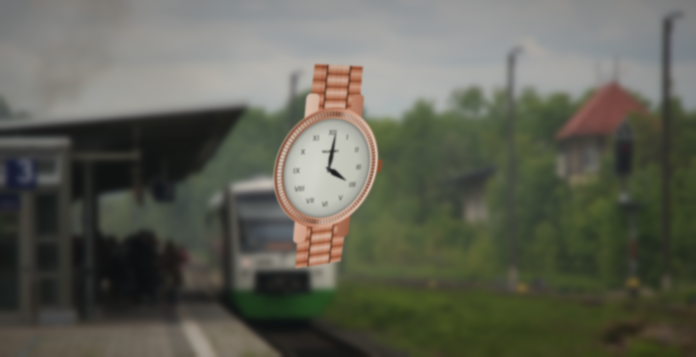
{"hour": 4, "minute": 1}
